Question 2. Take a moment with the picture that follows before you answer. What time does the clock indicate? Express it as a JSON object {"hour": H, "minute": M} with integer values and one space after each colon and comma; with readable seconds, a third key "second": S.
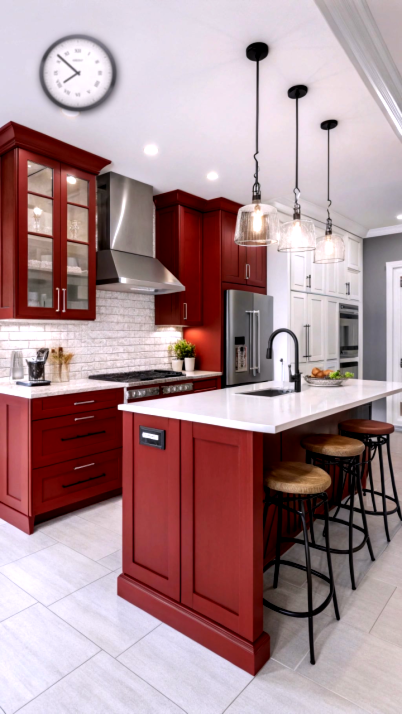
{"hour": 7, "minute": 52}
